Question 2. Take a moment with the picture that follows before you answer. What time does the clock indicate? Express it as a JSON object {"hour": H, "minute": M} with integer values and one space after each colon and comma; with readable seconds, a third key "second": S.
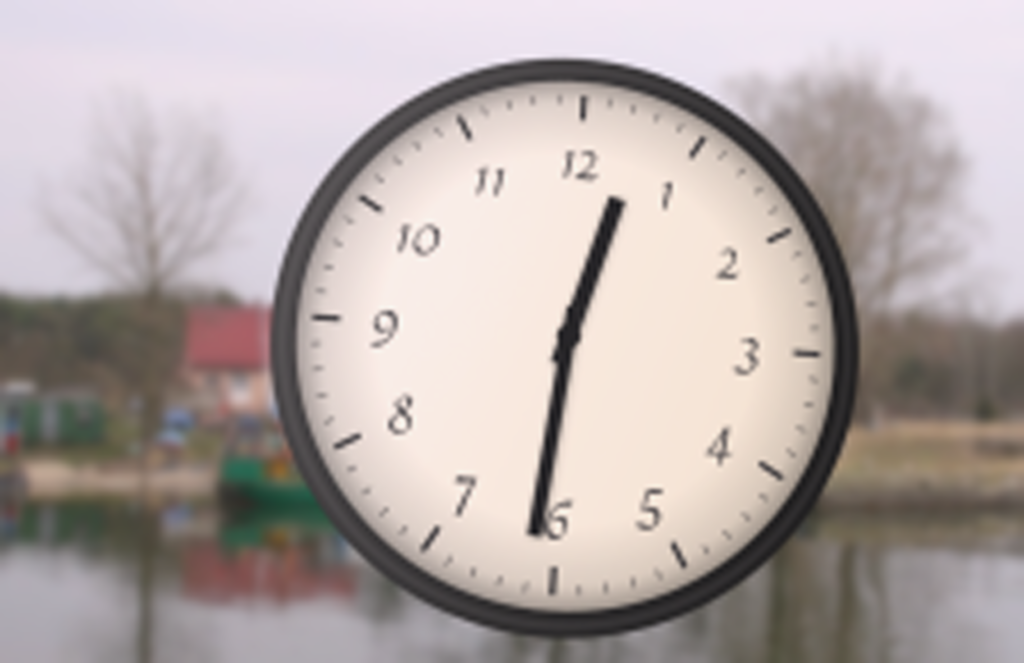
{"hour": 12, "minute": 31}
